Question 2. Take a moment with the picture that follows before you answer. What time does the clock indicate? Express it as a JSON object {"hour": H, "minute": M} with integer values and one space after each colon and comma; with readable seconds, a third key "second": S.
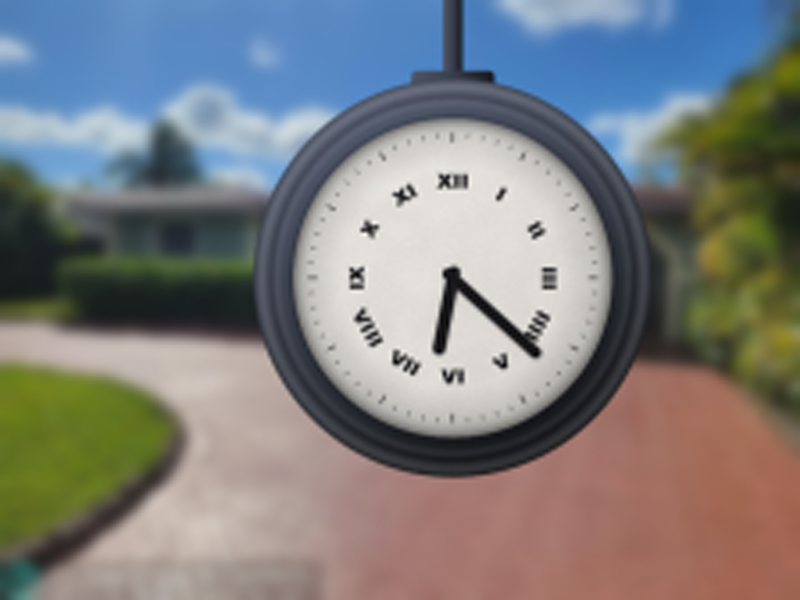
{"hour": 6, "minute": 22}
